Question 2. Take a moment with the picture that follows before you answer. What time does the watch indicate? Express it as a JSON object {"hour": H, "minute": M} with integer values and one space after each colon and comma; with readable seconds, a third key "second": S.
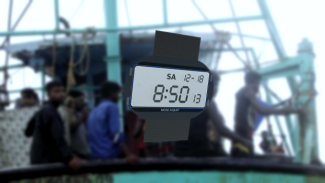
{"hour": 8, "minute": 50, "second": 13}
